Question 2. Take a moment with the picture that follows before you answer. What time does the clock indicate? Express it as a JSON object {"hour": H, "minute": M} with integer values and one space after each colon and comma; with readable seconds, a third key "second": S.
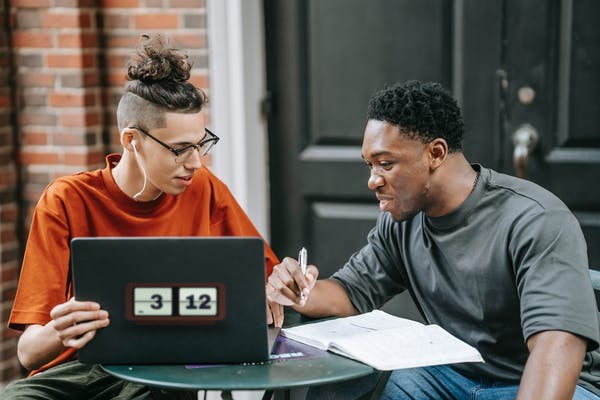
{"hour": 3, "minute": 12}
